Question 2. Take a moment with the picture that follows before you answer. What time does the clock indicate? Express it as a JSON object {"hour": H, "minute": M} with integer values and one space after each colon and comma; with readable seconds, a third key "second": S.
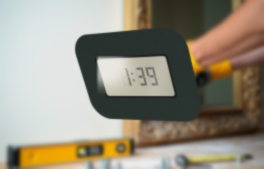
{"hour": 1, "minute": 39}
